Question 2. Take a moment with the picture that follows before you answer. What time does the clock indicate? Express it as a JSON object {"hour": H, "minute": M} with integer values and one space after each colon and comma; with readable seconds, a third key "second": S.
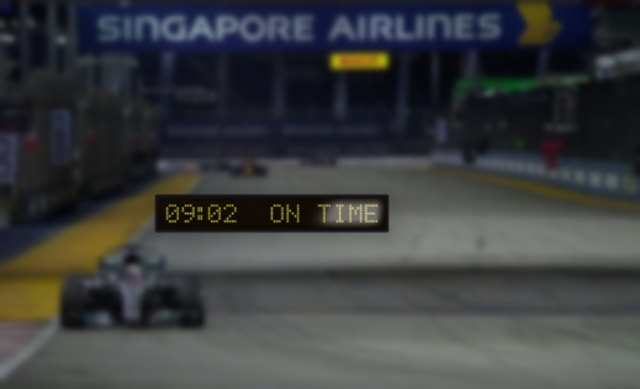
{"hour": 9, "minute": 2}
